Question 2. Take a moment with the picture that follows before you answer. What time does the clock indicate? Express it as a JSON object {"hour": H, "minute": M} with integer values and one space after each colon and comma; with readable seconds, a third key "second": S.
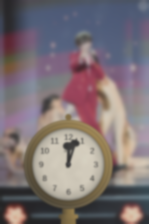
{"hour": 12, "minute": 3}
